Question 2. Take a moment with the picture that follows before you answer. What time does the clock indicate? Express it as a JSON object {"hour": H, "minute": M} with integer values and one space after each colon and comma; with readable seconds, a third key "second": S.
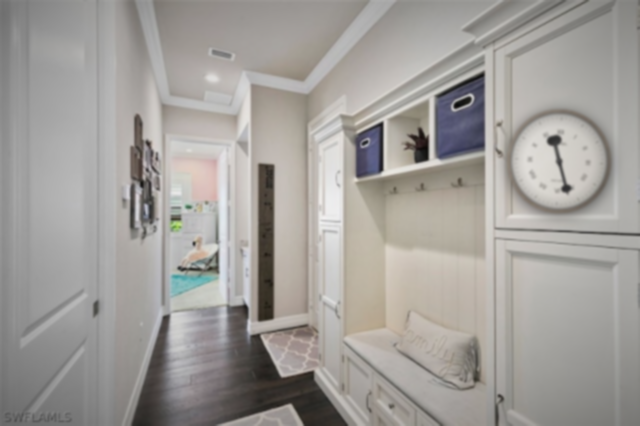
{"hour": 11, "minute": 27}
